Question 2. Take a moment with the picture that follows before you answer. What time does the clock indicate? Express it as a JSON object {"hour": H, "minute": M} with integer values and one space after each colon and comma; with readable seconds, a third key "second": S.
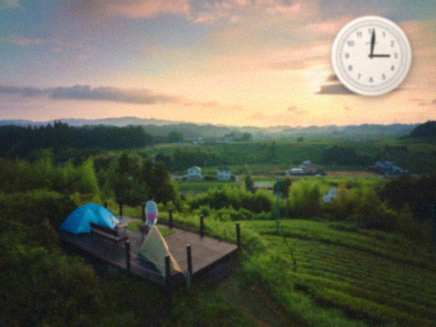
{"hour": 3, "minute": 1}
